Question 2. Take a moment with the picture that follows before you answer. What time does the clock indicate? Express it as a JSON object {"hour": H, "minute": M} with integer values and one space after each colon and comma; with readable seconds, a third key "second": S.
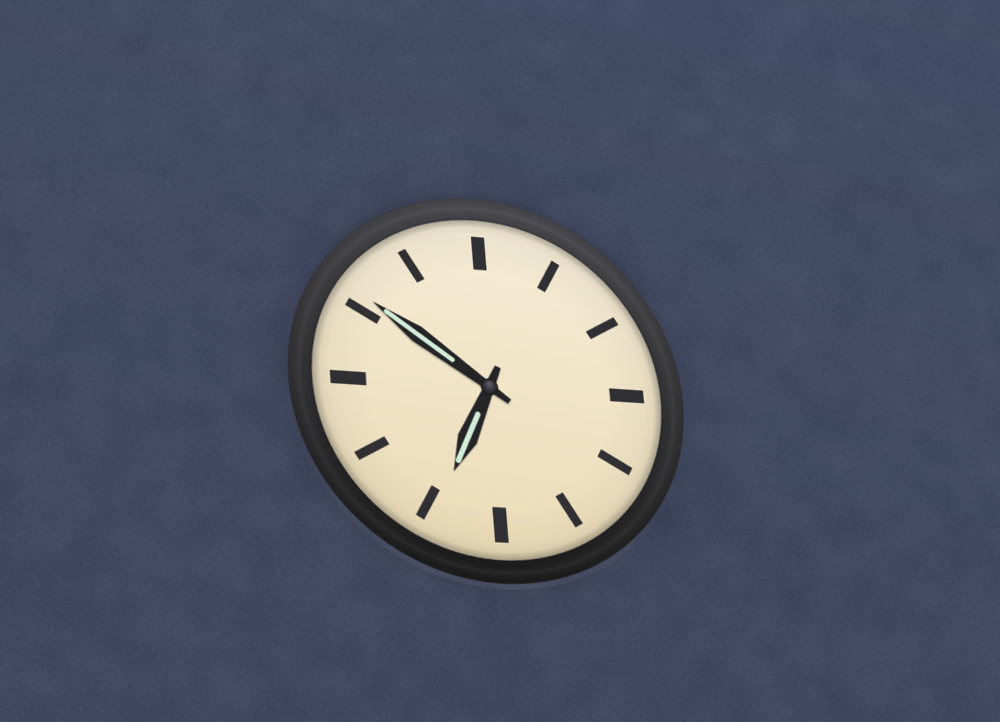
{"hour": 6, "minute": 51}
